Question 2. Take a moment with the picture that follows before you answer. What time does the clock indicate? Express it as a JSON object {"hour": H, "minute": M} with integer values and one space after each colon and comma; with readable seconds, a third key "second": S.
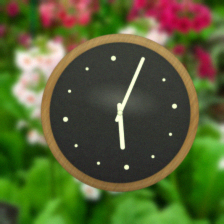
{"hour": 6, "minute": 5}
